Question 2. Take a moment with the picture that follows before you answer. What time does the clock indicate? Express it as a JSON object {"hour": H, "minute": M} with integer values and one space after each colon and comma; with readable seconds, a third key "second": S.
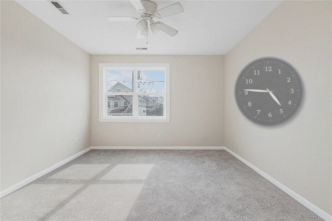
{"hour": 4, "minute": 46}
